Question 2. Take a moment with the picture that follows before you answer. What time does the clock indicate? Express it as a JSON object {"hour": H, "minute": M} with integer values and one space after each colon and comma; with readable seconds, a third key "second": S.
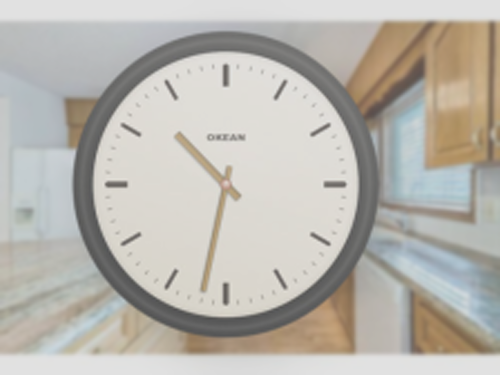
{"hour": 10, "minute": 32}
